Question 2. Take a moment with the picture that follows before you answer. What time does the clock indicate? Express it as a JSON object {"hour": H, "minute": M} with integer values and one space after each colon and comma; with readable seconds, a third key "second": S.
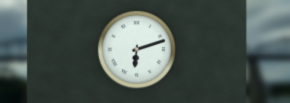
{"hour": 6, "minute": 12}
